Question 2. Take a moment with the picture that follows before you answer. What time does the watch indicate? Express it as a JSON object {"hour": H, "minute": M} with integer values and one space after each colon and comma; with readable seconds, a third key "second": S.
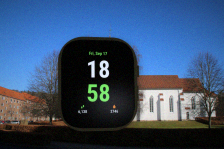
{"hour": 18, "minute": 58}
